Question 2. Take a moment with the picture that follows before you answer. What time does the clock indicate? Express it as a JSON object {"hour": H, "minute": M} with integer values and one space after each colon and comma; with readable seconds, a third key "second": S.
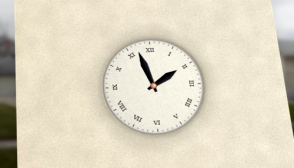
{"hour": 1, "minute": 57}
